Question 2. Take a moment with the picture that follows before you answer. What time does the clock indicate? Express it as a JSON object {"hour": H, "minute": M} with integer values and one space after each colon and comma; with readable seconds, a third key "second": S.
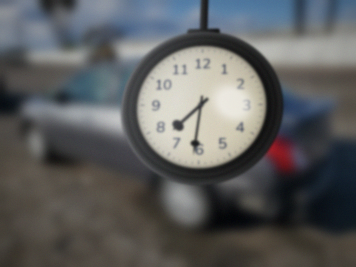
{"hour": 7, "minute": 31}
